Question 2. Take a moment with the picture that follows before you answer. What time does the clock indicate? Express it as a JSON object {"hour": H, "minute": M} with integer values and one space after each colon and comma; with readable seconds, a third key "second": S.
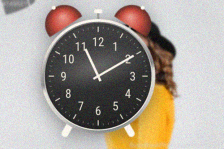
{"hour": 11, "minute": 10}
